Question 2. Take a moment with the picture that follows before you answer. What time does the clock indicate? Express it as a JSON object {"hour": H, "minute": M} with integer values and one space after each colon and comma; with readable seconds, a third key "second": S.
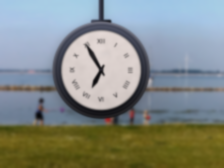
{"hour": 6, "minute": 55}
